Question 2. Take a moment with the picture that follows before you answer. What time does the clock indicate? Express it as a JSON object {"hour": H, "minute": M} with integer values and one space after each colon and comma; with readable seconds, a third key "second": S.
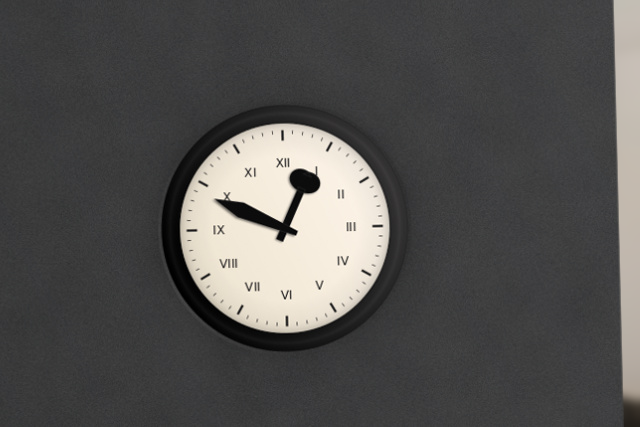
{"hour": 12, "minute": 49}
